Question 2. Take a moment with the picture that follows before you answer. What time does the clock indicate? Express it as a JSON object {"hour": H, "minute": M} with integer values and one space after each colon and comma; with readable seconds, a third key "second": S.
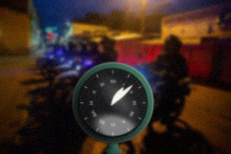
{"hour": 1, "minute": 8}
